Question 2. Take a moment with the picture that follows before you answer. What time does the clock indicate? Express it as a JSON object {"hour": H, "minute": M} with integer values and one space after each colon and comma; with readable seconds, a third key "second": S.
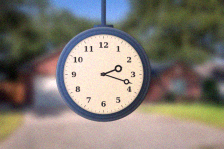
{"hour": 2, "minute": 18}
